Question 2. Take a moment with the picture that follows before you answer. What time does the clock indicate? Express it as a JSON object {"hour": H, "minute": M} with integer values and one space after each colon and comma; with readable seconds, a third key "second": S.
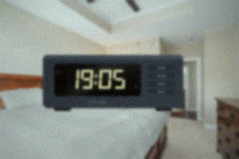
{"hour": 19, "minute": 5}
